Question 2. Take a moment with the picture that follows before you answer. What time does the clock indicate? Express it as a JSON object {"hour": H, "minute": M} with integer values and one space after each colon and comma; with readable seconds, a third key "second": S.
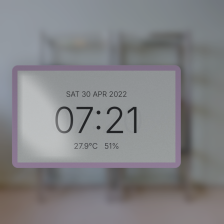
{"hour": 7, "minute": 21}
